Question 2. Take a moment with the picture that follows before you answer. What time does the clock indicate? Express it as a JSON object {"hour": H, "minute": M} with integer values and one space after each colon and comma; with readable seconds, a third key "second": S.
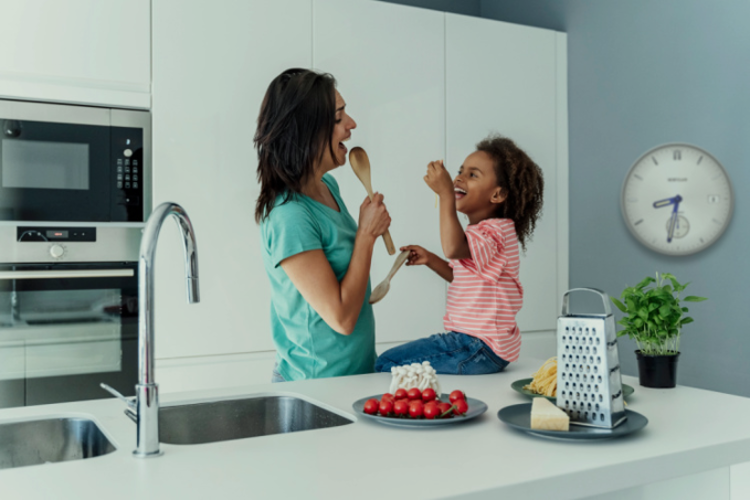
{"hour": 8, "minute": 32}
